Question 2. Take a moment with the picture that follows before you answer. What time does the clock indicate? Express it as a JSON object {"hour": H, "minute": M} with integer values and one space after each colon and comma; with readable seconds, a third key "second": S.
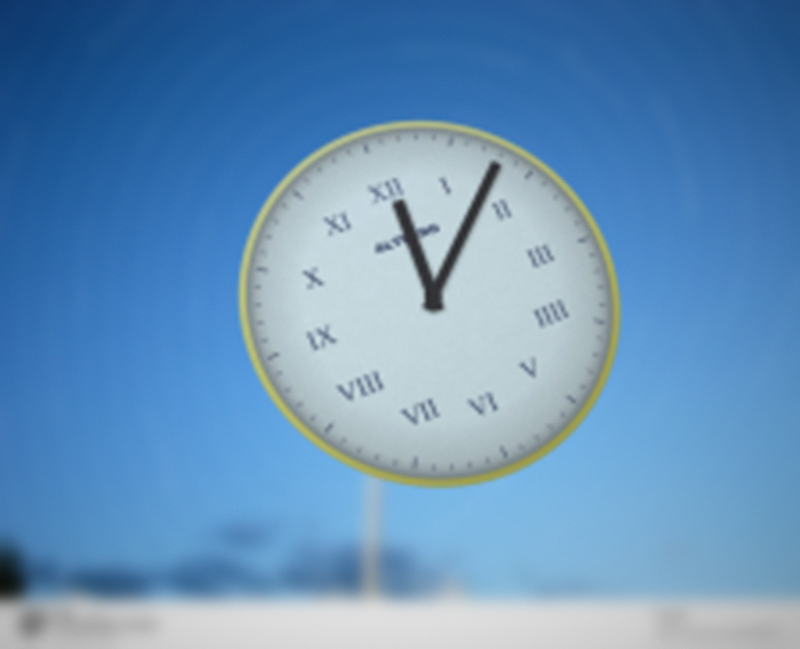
{"hour": 12, "minute": 8}
